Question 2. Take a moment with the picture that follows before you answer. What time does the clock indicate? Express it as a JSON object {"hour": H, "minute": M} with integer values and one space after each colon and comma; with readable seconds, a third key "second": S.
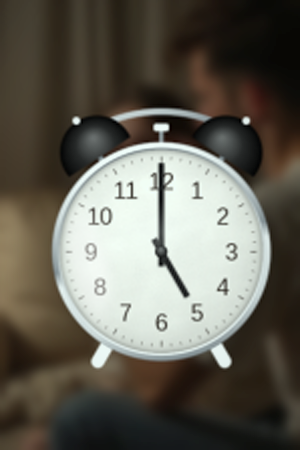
{"hour": 5, "minute": 0}
